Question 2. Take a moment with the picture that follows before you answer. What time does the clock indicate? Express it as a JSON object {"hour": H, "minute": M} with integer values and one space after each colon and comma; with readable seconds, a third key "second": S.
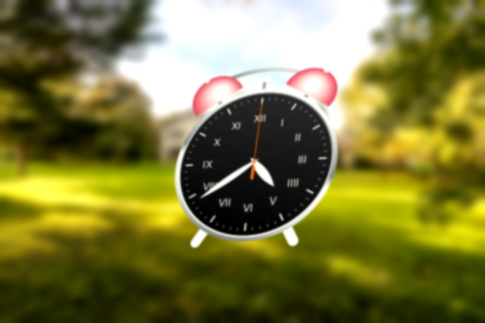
{"hour": 4, "minute": 39, "second": 0}
